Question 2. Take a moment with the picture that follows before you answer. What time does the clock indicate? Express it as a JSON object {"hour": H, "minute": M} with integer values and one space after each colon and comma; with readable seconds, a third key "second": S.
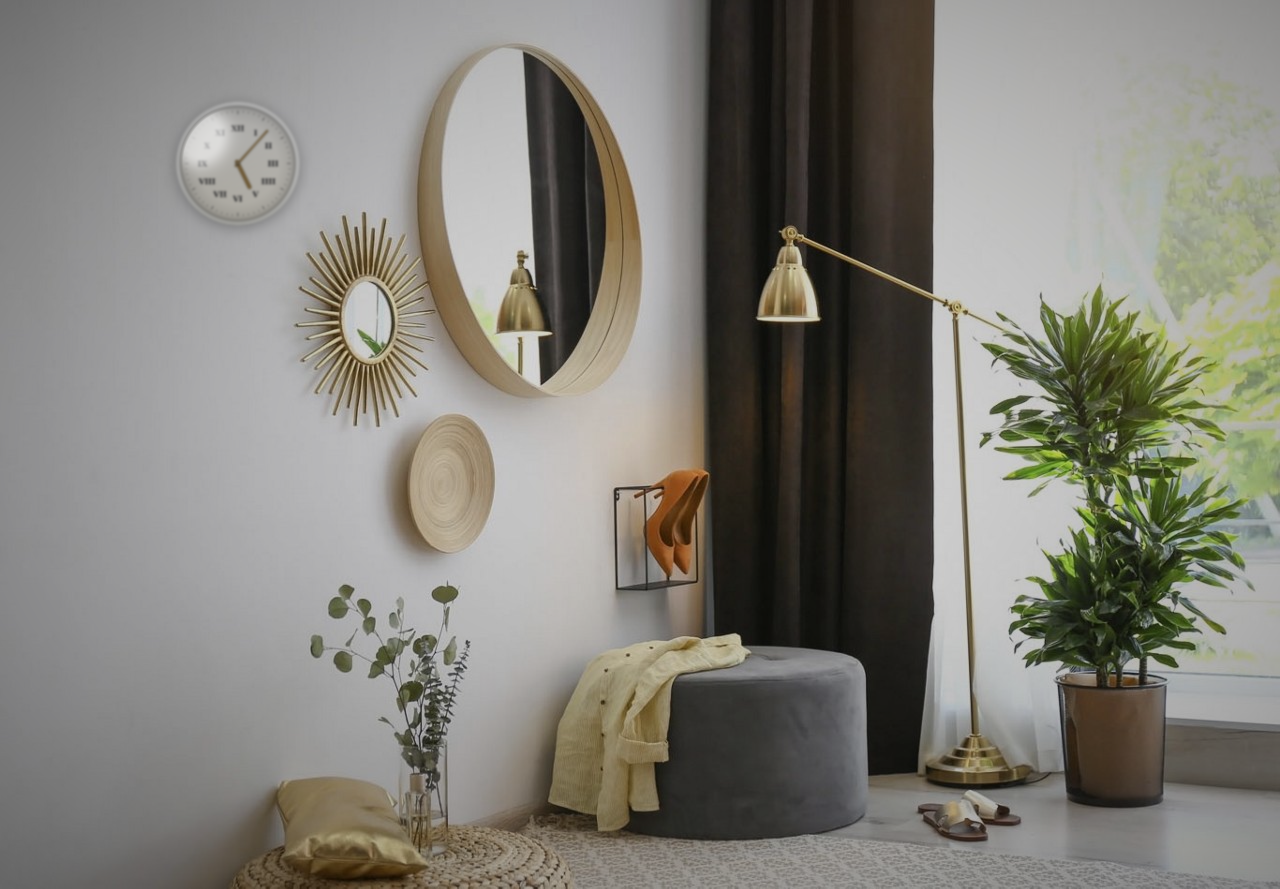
{"hour": 5, "minute": 7}
